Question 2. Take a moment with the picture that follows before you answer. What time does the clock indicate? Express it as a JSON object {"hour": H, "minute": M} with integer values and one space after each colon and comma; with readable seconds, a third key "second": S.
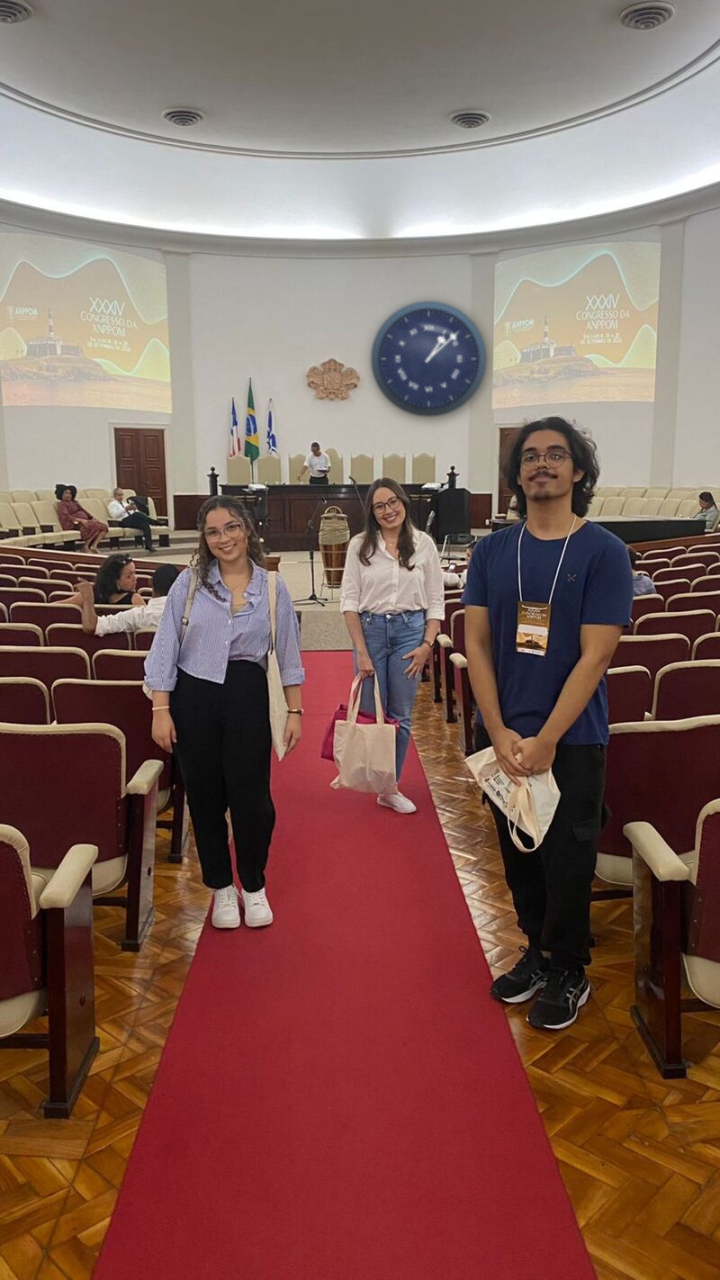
{"hour": 1, "minute": 8}
